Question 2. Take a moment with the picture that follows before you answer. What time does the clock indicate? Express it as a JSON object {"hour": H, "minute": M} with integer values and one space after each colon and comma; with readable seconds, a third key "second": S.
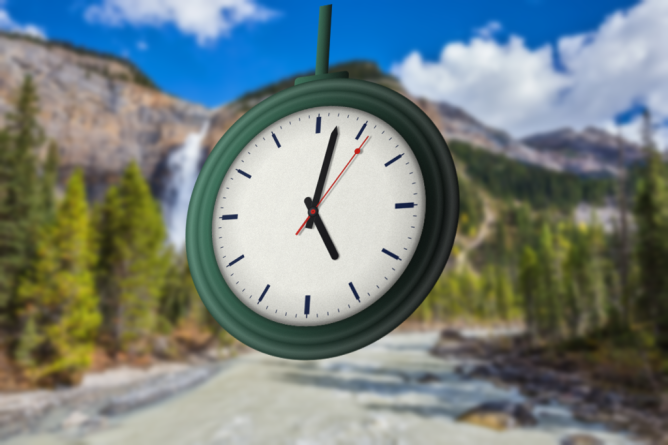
{"hour": 5, "minute": 2, "second": 6}
